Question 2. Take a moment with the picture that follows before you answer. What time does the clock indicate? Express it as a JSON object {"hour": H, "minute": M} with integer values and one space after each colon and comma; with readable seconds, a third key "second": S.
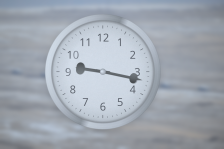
{"hour": 9, "minute": 17}
